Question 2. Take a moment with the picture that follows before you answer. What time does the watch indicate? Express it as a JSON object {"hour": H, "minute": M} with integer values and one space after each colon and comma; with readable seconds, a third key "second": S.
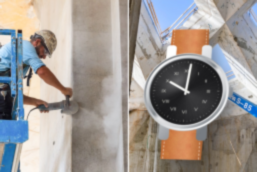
{"hour": 10, "minute": 1}
